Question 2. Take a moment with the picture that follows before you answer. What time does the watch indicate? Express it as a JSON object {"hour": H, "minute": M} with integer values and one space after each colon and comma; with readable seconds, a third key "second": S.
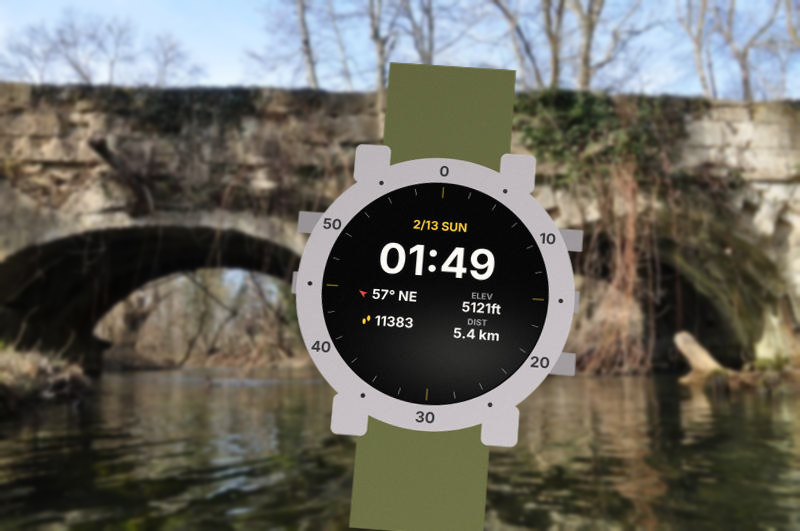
{"hour": 1, "minute": 49}
